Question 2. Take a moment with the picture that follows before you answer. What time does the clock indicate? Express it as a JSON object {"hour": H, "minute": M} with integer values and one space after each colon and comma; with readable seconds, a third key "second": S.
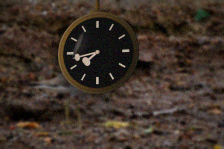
{"hour": 7, "minute": 43}
